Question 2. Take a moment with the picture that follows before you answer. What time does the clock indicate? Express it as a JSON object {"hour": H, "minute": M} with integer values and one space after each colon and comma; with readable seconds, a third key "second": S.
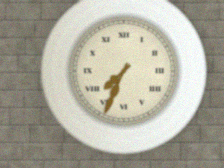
{"hour": 7, "minute": 34}
